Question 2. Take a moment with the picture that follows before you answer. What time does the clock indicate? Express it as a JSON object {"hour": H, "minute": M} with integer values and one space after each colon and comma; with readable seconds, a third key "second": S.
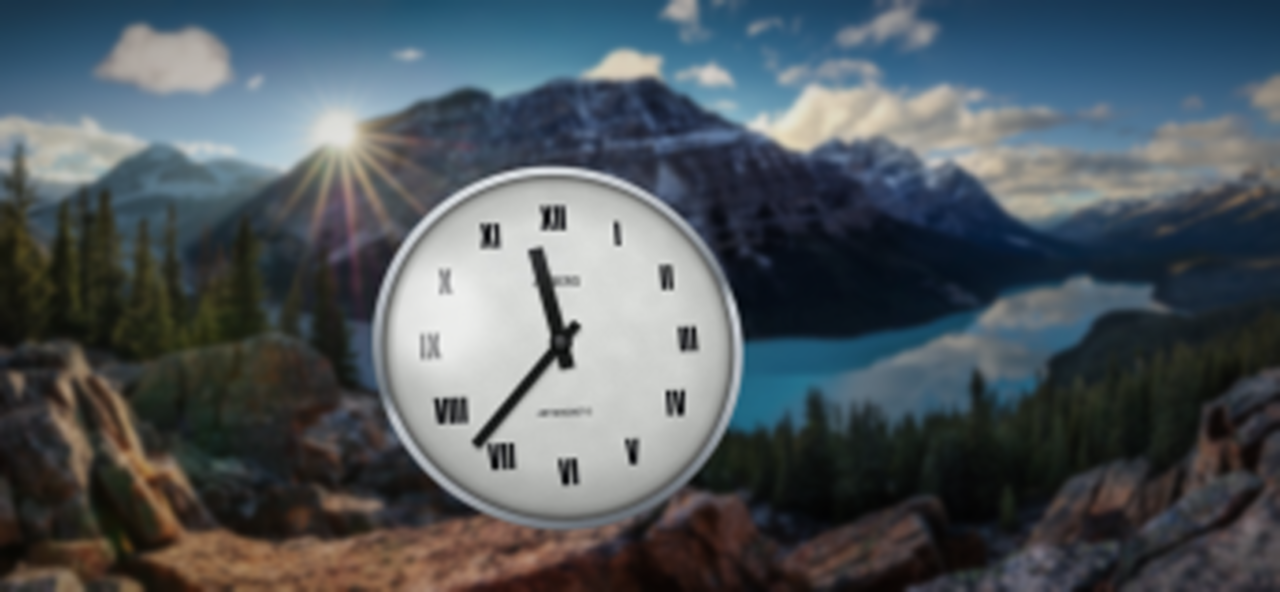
{"hour": 11, "minute": 37}
